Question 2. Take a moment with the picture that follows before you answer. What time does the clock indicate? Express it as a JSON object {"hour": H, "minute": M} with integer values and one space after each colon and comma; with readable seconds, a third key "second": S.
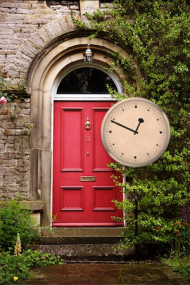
{"hour": 12, "minute": 49}
